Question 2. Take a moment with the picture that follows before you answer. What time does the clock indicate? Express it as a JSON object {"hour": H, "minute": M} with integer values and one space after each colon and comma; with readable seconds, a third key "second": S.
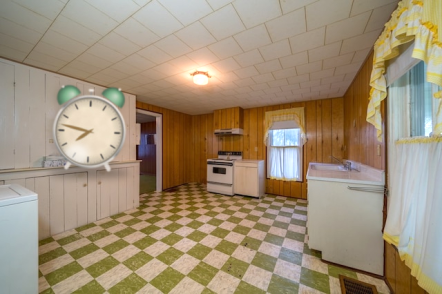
{"hour": 7, "minute": 47}
